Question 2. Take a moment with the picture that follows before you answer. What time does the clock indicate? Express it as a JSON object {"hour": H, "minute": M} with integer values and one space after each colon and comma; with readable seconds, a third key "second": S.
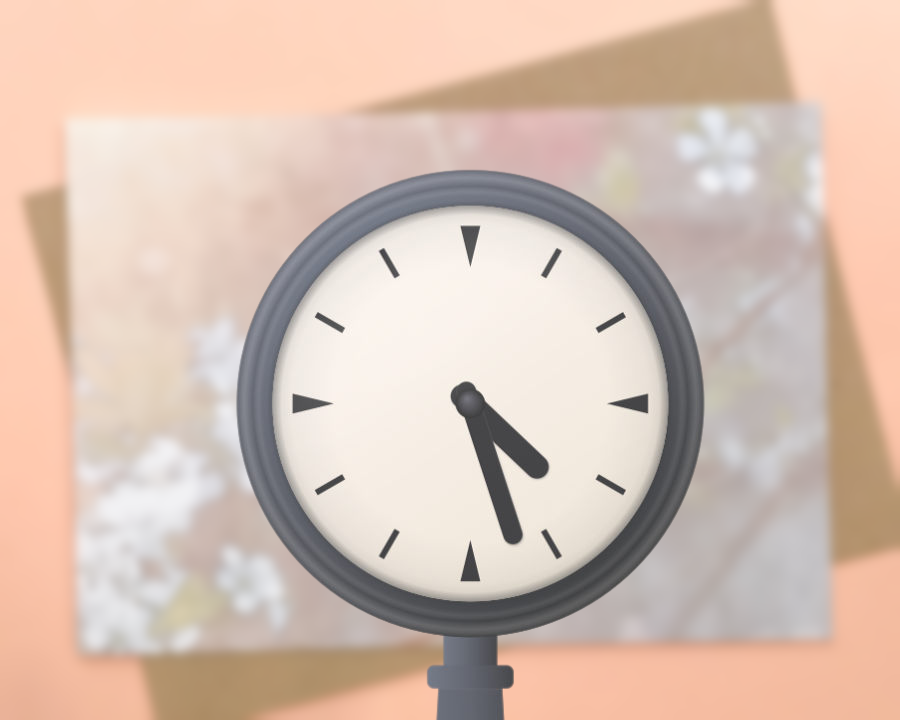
{"hour": 4, "minute": 27}
